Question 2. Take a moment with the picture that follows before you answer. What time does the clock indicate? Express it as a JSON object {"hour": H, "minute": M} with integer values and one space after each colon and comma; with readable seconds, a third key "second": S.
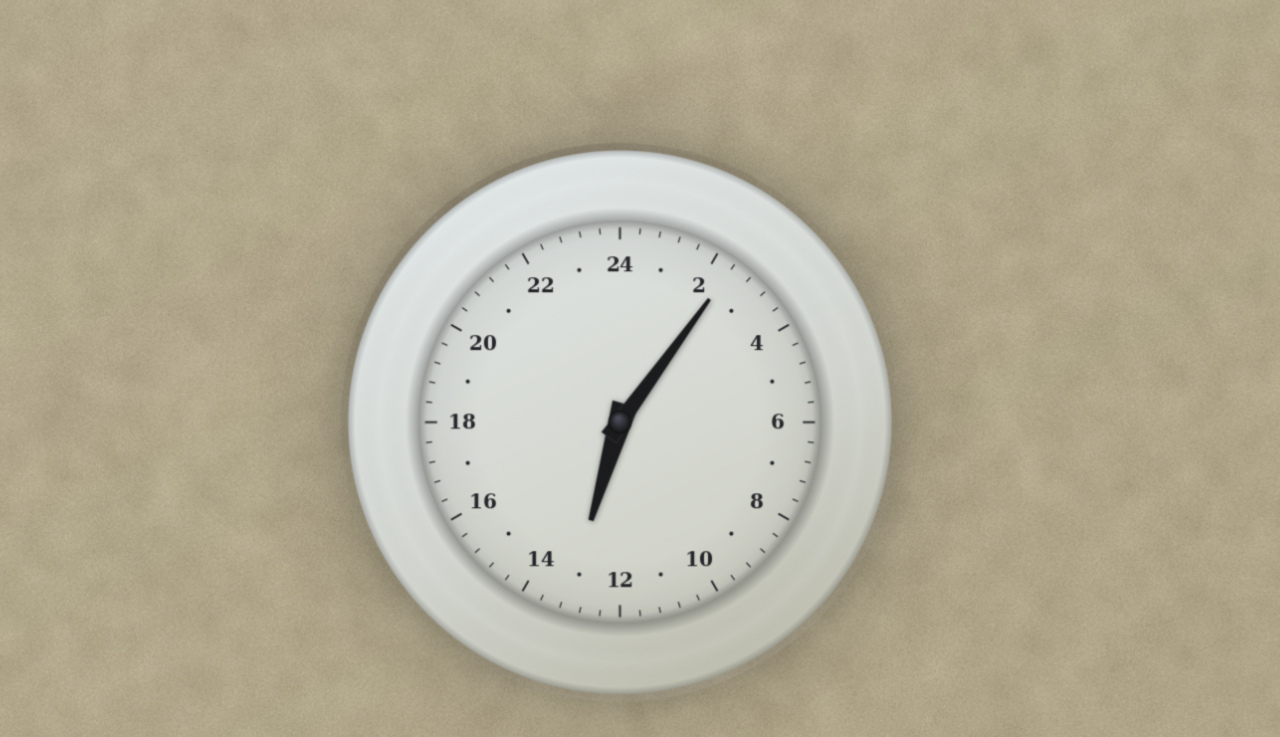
{"hour": 13, "minute": 6}
